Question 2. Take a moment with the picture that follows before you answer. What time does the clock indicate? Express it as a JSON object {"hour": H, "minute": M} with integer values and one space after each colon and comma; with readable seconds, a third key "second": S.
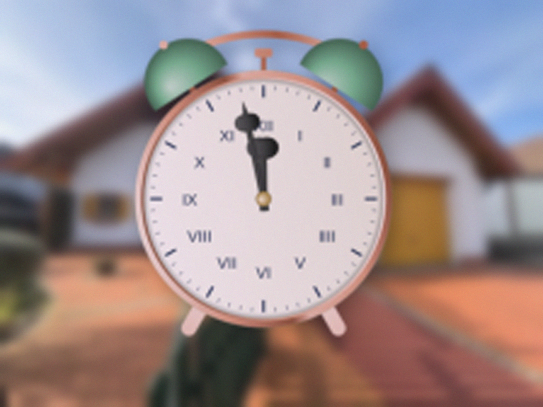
{"hour": 11, "minute": 58}
